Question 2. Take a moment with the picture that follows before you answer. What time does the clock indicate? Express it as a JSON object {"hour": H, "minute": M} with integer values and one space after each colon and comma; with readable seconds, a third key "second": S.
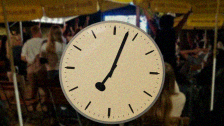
{"hour": 7, "minute": 3}
